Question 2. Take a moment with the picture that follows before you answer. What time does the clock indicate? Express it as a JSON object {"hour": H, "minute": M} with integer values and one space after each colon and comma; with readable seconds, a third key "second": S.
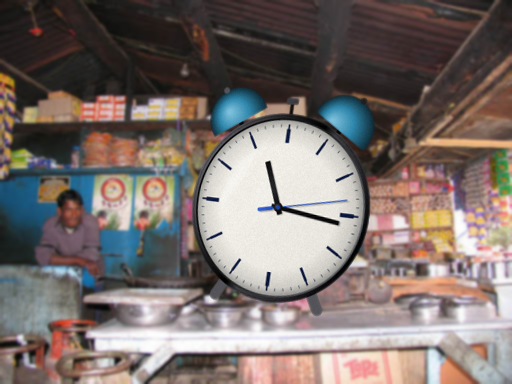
{"hour": 11, "minute": 16, "second": 13}
